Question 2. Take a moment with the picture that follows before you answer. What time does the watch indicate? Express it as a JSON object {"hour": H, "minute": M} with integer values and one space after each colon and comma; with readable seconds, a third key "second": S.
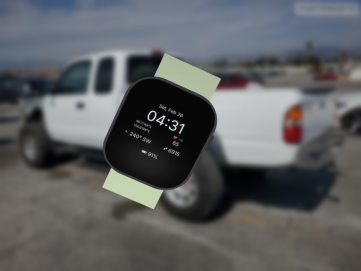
{"hour": 4, "minute": 31}
